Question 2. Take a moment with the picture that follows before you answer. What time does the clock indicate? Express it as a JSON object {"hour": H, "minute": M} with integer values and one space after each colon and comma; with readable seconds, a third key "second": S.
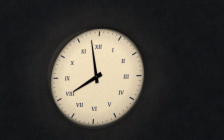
{"hour": 7, "minute": 58}
